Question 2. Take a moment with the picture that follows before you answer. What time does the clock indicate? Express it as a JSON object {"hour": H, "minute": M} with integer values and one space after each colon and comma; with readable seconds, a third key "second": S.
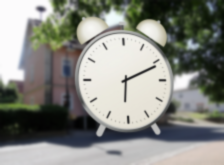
{"hour": 6, "minute": 11}
